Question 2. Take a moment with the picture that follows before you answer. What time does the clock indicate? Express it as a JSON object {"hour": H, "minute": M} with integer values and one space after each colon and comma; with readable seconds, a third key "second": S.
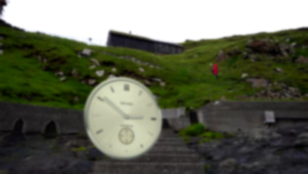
{"hour": 2, "minute": 51}
